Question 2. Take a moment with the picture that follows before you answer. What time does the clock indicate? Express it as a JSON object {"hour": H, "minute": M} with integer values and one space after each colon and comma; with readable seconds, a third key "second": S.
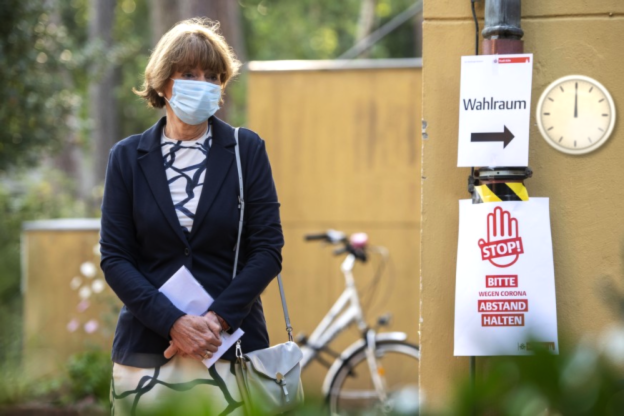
{"hour": 12, "minute": 0}
